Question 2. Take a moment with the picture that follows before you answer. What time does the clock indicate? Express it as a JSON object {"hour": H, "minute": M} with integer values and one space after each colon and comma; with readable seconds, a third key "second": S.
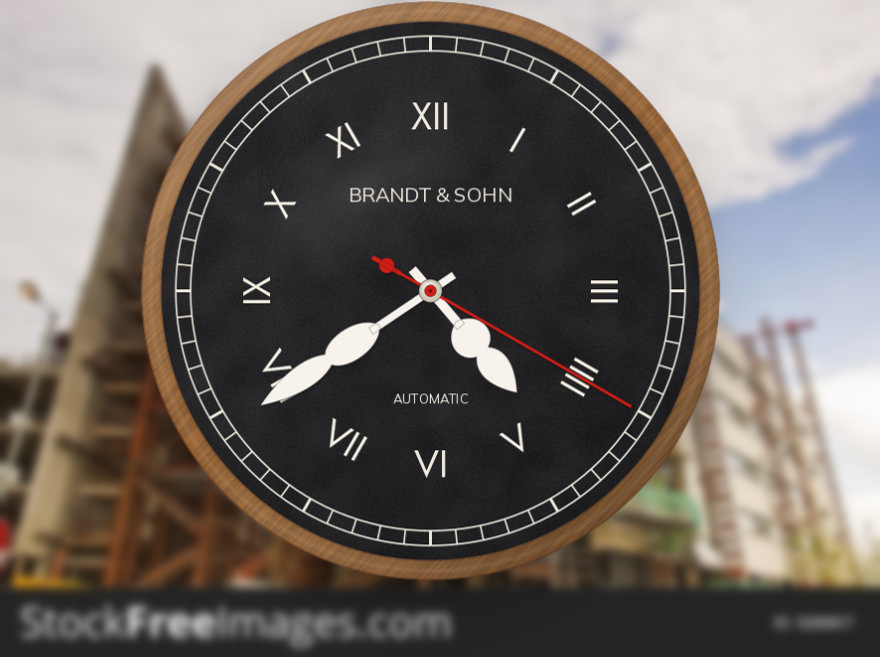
{"hour": 4, "minute": 39, "second": 20}
